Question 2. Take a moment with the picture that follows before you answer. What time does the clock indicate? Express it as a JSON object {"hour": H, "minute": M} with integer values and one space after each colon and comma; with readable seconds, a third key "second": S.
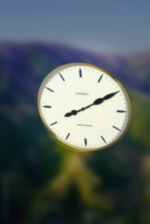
{"hour": 8, "minute": 10}
